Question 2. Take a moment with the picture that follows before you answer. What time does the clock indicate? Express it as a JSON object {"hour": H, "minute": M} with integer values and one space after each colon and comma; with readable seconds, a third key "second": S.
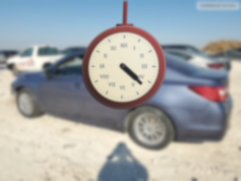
{"hour": 4, "minute": 22}
